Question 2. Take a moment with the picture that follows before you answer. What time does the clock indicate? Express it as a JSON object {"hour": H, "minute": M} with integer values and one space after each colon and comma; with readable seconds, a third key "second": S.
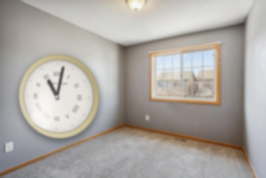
{"hour": 11, "minute": 2}
